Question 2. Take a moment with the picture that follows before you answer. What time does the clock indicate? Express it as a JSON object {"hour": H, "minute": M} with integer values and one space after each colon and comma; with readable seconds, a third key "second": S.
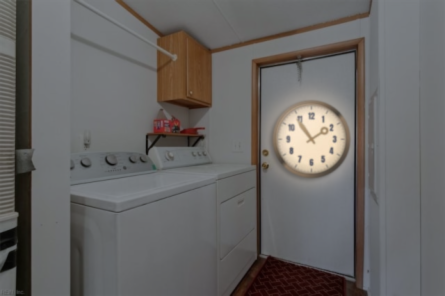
{"hour": 1, "minute": 54}
